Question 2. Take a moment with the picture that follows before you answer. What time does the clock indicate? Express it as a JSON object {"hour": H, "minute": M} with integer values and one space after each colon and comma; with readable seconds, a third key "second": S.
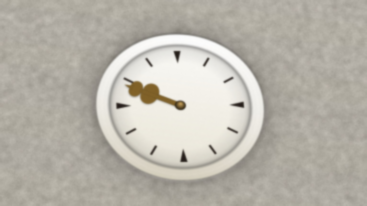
{"hour": 9, "minute": 49}
